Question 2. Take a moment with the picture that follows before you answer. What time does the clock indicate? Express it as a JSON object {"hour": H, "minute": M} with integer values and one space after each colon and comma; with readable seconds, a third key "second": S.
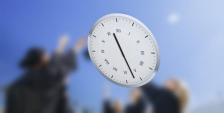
{"hour": 11, "minute": 27}
